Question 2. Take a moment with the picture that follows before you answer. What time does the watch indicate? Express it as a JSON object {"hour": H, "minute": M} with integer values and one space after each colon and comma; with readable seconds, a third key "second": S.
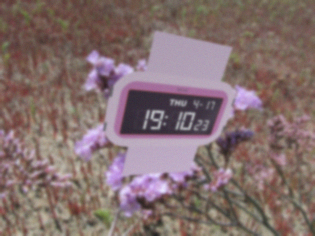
{"hour": 19, "minute": 10}
